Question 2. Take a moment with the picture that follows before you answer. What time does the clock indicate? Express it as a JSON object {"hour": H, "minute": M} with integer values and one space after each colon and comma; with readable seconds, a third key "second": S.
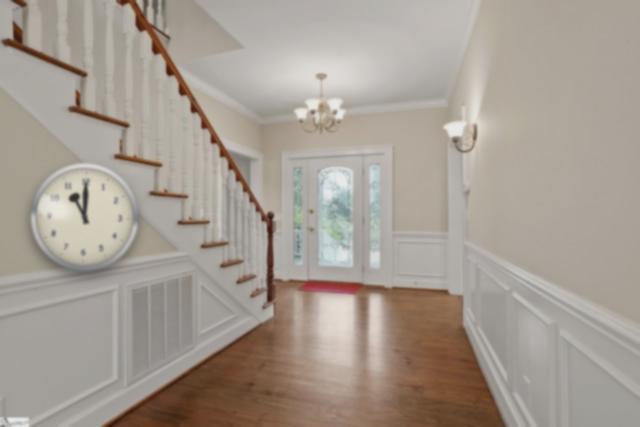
{"hour": 11, "minute": 0}
